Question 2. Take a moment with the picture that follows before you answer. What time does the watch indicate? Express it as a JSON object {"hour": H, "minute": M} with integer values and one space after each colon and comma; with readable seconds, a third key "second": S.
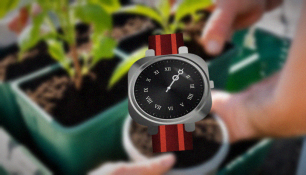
{"hour": 1, "minute": 6}
